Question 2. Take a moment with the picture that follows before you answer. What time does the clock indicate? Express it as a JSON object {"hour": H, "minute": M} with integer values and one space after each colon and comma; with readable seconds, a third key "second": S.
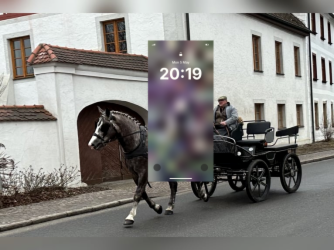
{"hour": 20, "minute": 19}
